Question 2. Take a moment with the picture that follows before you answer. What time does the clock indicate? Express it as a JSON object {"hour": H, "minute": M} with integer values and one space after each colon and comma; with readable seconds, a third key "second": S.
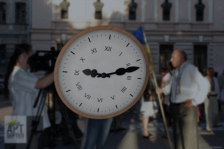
{"hour": 9, "minute": 12}
